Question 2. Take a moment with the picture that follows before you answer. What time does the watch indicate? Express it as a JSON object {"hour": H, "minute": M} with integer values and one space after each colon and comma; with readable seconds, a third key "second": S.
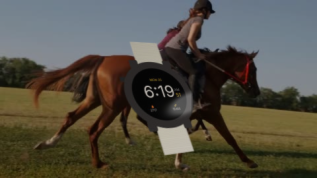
{"hour": 6, "minute": 19}
